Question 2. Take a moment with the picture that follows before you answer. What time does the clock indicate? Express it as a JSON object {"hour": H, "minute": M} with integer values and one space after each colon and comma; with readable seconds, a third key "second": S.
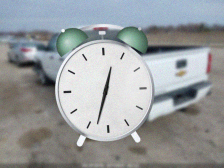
{"hour": 12, "minute": 33}
